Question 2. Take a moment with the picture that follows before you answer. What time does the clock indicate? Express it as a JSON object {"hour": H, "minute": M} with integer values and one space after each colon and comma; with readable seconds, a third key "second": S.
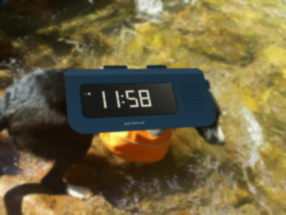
{"hour": 11, "minute": 58}
